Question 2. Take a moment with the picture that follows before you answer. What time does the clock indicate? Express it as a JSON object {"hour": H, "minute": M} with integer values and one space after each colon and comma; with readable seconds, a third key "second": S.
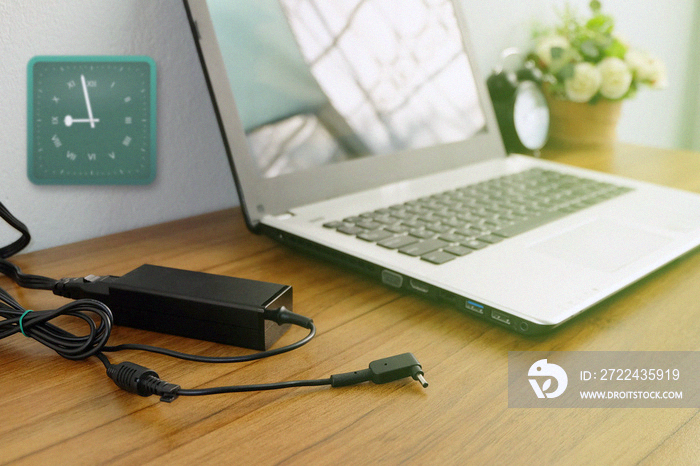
{"hour": 8, "minute": 58}
